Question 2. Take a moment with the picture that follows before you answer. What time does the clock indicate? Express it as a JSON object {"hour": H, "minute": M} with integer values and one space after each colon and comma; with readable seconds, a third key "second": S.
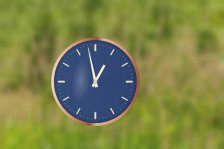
{"hour": 12, "minute": 58}
